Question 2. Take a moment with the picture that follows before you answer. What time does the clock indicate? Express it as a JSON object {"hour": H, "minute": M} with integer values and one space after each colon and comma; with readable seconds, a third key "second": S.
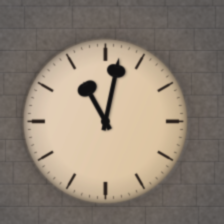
{"hour": 11, "minute": 2}
